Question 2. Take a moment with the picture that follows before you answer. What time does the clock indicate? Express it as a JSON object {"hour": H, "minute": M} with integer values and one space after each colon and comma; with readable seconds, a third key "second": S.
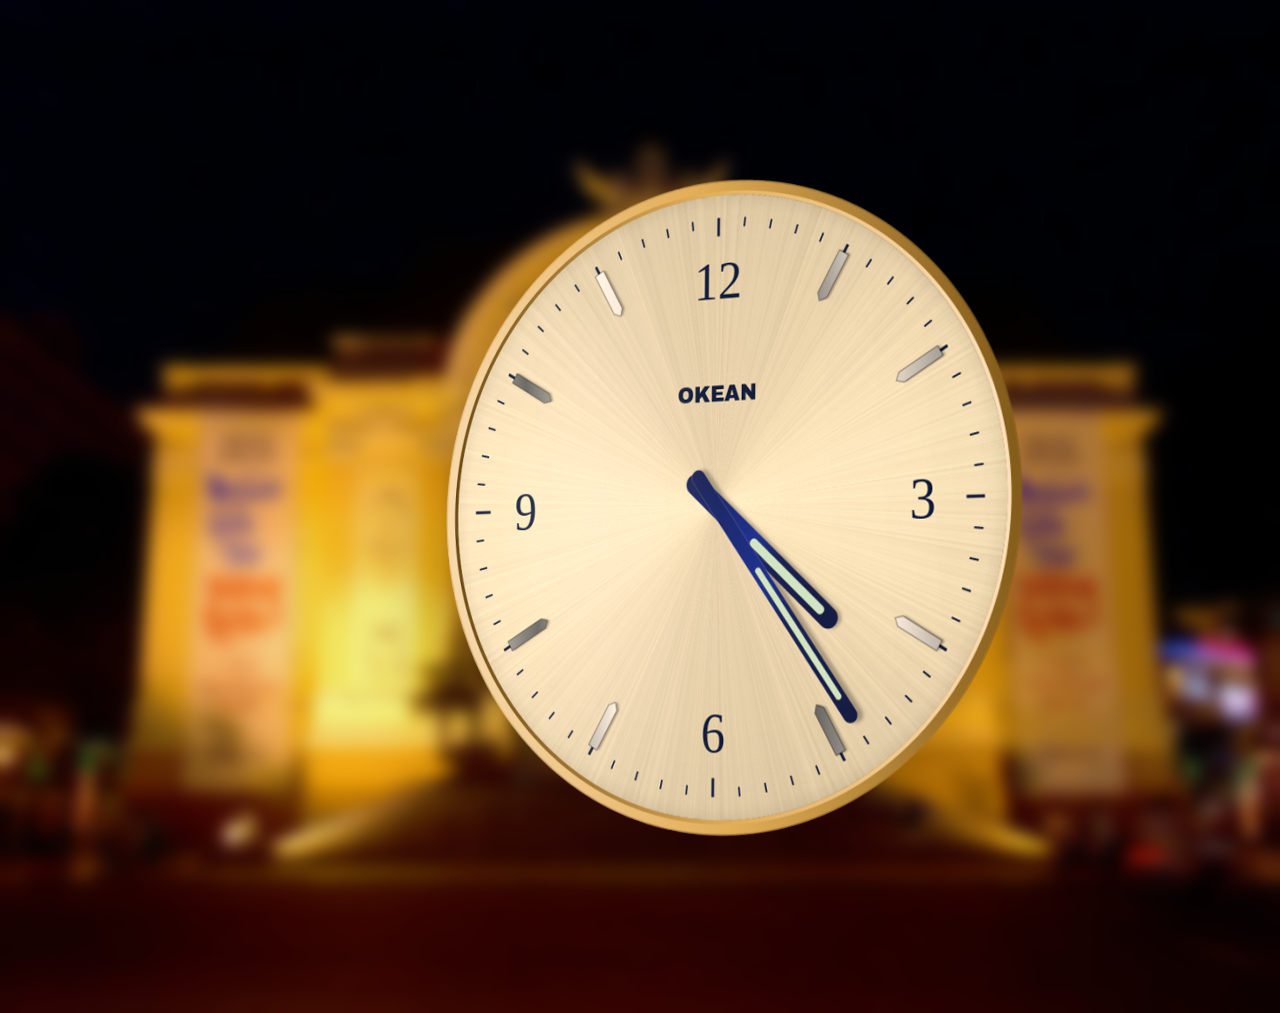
{"hour": 4, "minute": 24}
